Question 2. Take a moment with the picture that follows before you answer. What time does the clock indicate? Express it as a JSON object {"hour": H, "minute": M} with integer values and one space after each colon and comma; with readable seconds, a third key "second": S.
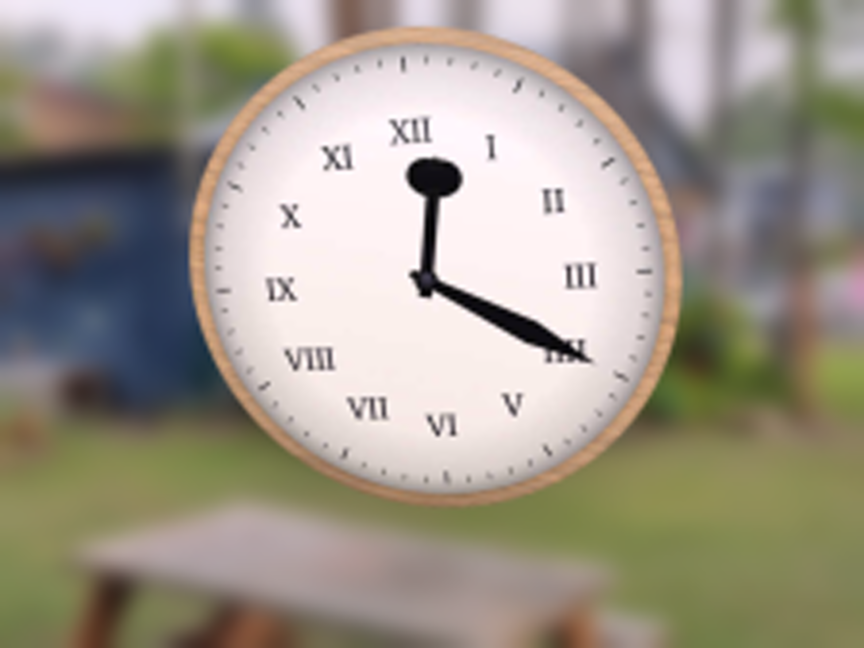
{"hour": 12, "minute": 20}
